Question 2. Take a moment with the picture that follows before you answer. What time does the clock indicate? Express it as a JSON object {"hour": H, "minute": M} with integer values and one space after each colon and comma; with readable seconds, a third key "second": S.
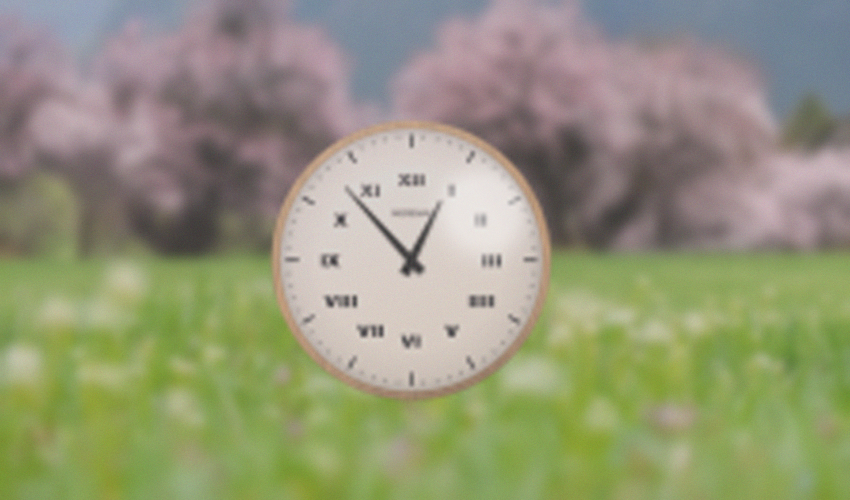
{"hour": 12, "minute": 53}
